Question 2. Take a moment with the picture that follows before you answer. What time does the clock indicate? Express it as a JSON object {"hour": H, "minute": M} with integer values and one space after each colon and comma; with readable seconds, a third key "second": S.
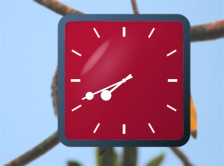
{"hour": 7, "minute": 41}
